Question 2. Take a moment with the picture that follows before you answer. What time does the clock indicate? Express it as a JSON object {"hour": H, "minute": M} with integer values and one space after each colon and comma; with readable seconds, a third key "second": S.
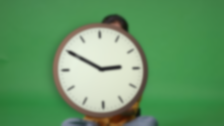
{"hour": 2, "minute": 50}
